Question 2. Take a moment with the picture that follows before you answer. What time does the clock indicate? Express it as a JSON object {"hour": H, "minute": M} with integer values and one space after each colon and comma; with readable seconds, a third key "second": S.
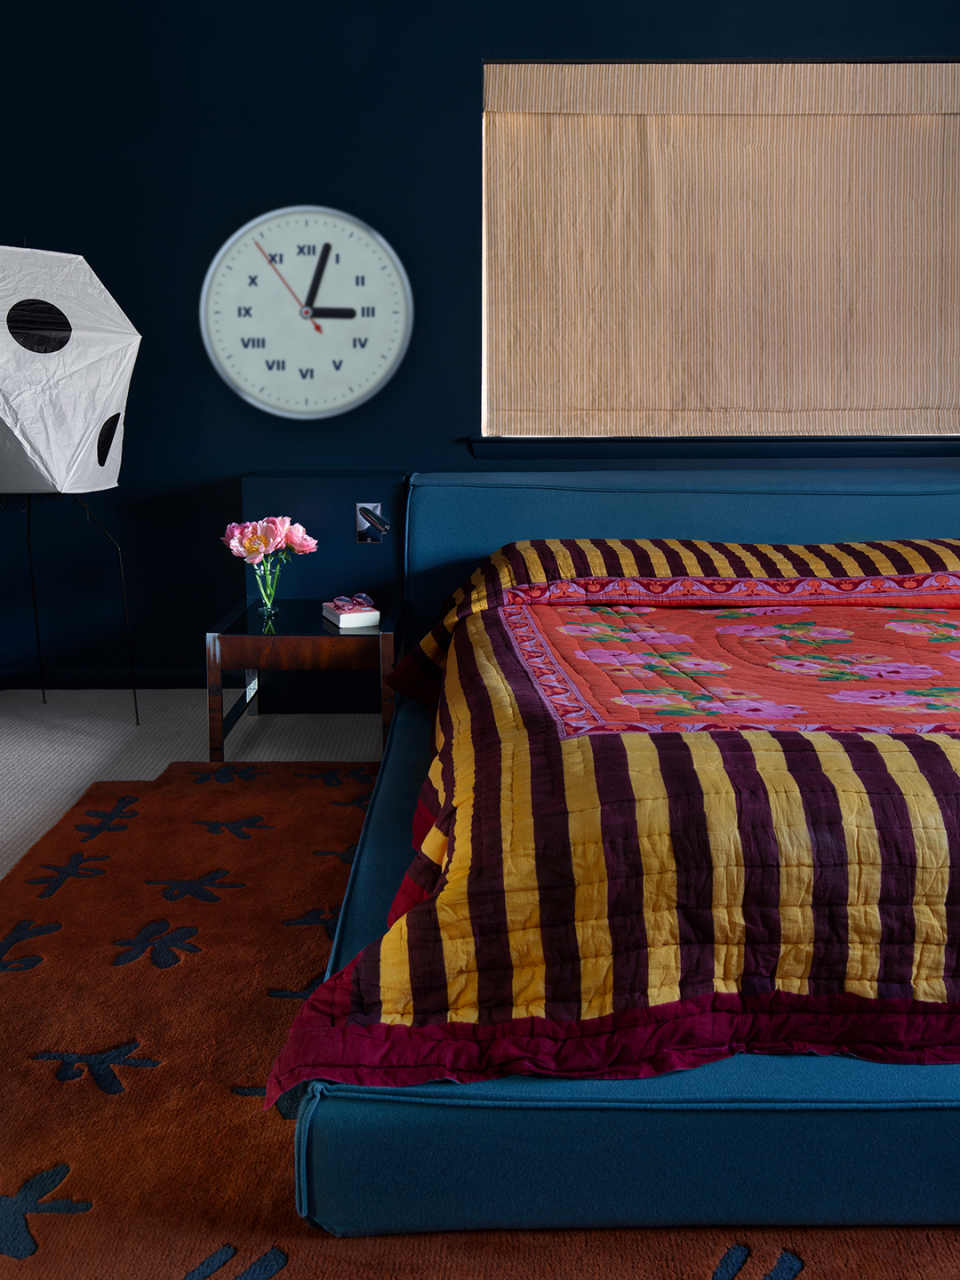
{"hour": 3, "minute": 2, "second": 54}
